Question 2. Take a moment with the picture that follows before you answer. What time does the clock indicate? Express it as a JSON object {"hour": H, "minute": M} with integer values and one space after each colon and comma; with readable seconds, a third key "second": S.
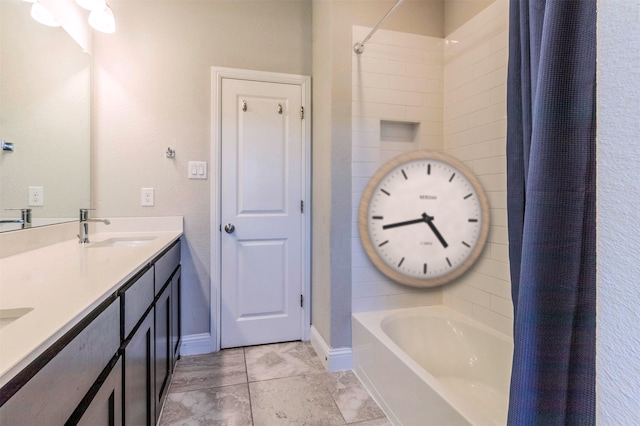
{"hour": 4, "minute": 43}
